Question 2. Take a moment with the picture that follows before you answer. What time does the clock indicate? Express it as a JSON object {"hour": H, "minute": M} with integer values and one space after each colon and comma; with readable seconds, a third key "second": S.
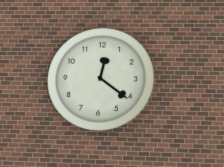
{"hour": 12, "minute": 21}
